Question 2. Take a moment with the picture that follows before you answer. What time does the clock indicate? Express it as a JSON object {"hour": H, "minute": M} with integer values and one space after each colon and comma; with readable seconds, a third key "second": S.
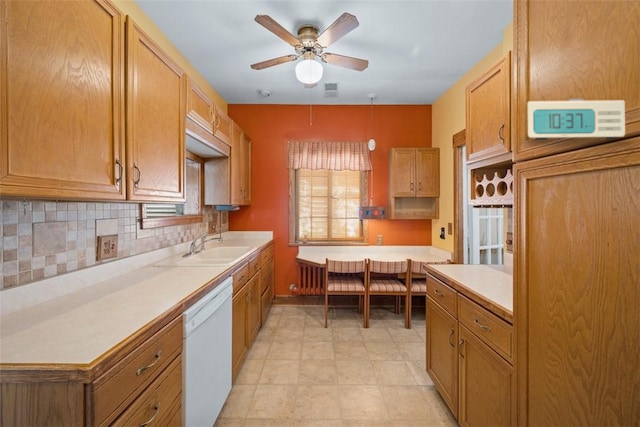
{"hour": 10, "minute": 37}
